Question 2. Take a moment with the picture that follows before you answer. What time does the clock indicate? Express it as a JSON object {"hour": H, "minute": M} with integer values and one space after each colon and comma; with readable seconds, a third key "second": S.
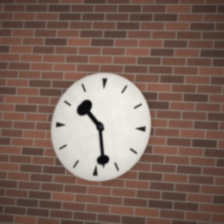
{"hour": 10, "minute": 28}
